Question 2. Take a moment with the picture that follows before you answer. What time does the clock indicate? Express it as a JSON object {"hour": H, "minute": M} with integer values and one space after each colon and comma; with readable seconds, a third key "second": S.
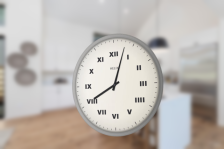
{"hour": 8, "minute": 3}
